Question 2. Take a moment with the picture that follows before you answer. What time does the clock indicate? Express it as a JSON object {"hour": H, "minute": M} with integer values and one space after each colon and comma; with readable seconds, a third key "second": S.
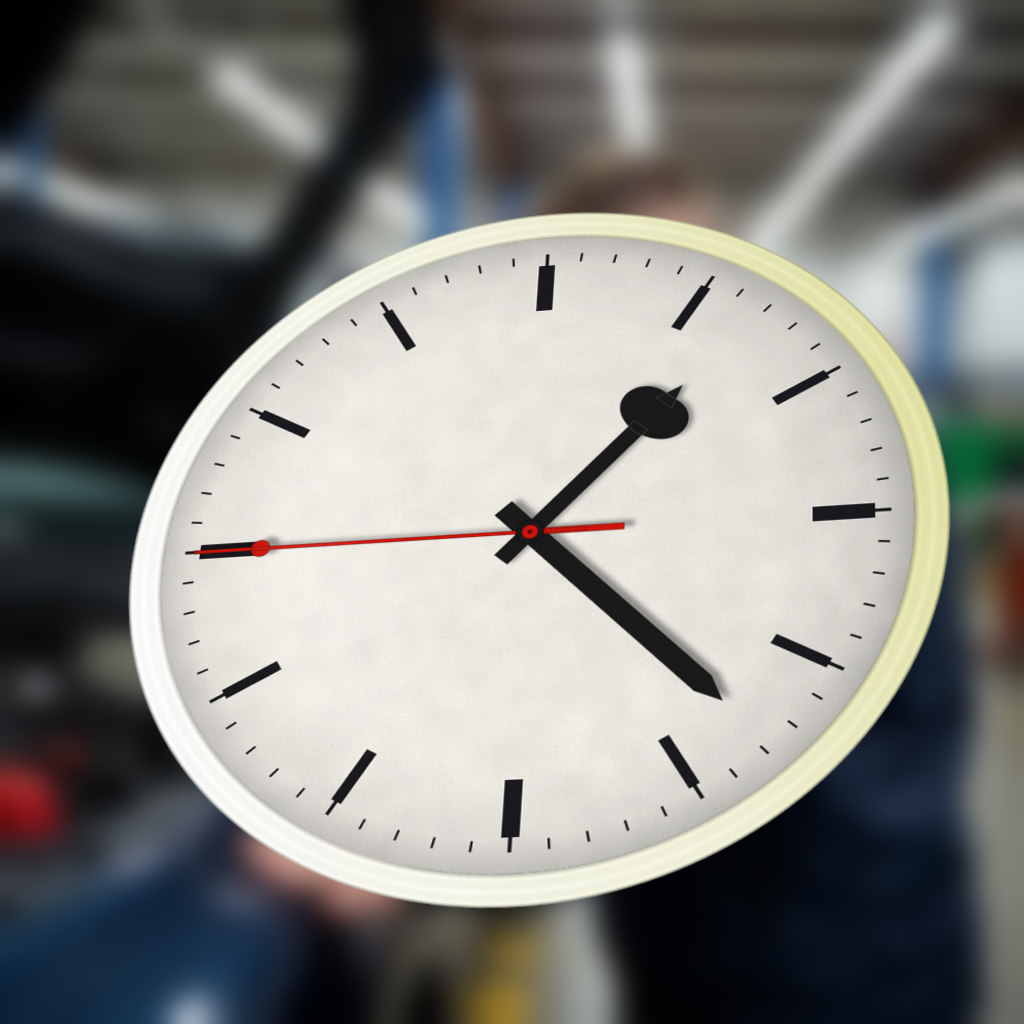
{"hour": 1, "minute": 22, "second": 45}
